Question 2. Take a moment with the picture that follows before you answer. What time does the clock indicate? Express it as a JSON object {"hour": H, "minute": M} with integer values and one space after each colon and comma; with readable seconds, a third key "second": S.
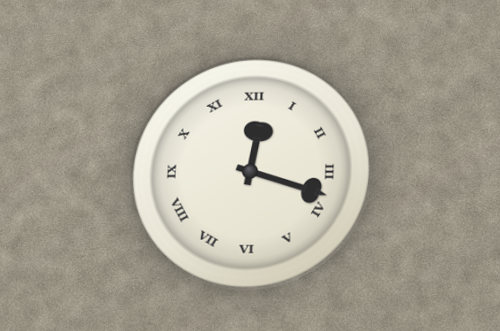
{"hour": 12, "minute": 18}
